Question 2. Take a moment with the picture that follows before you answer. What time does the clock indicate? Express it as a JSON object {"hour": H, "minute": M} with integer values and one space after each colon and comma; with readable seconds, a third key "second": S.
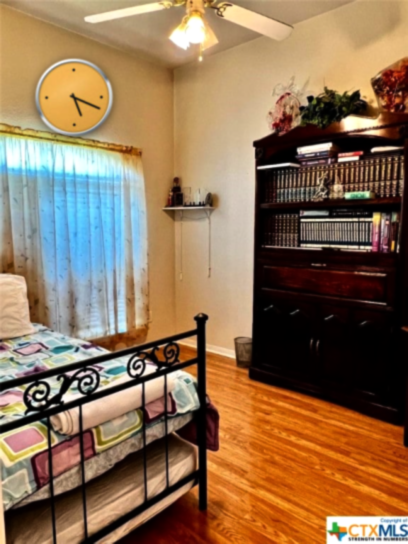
{"hour": 5, "minute": 19}
